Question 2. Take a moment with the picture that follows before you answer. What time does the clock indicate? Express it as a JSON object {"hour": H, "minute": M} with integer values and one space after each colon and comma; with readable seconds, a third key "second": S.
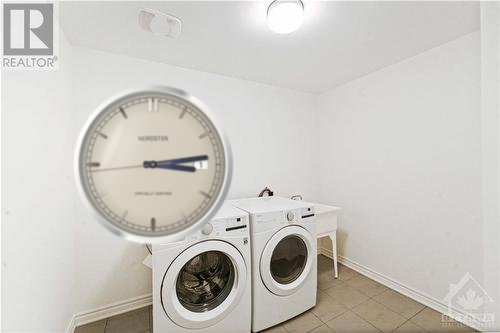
{"hour": 3, "minute": 13, "second": 44}
